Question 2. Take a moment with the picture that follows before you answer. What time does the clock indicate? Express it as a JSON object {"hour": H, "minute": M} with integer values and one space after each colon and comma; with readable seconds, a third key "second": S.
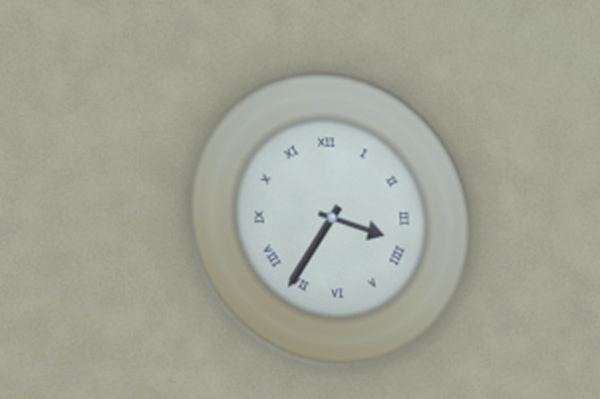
{"hour": 3, "minute": 36}
